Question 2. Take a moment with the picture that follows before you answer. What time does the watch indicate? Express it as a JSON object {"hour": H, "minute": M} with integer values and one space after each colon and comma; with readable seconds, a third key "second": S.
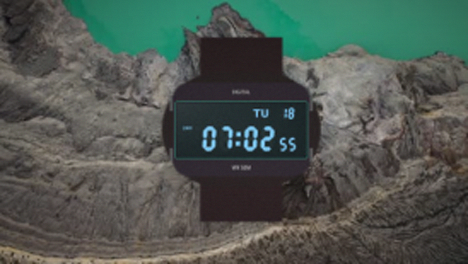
{"hour": 7, "minute": 2, "second": 55}
